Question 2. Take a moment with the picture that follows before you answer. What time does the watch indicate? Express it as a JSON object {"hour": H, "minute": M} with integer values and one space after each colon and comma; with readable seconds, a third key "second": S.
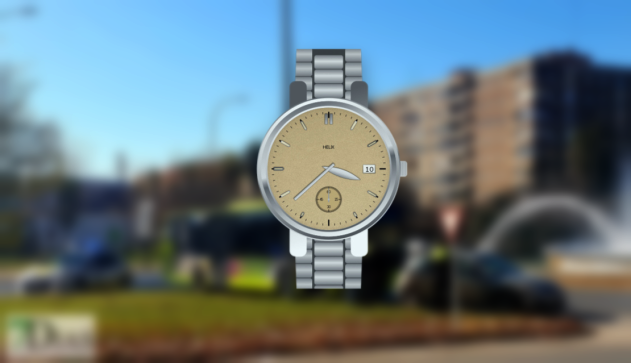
{"hour": 3, "minute": 38}
